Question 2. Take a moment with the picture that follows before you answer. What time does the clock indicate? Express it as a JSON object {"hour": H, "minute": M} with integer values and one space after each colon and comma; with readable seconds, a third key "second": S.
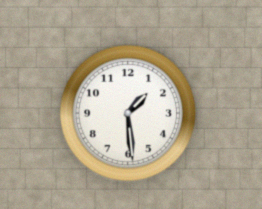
{"hour": 1, "minute": 29}
